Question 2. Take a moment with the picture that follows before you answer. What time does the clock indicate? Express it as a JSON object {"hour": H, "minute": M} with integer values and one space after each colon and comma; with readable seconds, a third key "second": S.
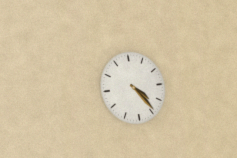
{"hour": 4, "minute": 24}
